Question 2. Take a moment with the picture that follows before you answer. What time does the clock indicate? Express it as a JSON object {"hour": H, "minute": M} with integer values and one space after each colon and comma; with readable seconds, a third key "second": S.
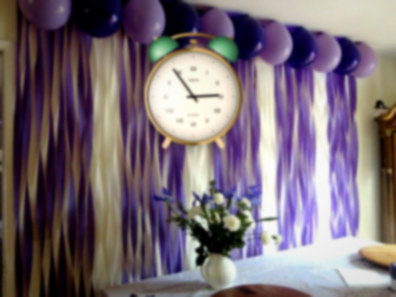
{"hour": 2, "minute": 54}
